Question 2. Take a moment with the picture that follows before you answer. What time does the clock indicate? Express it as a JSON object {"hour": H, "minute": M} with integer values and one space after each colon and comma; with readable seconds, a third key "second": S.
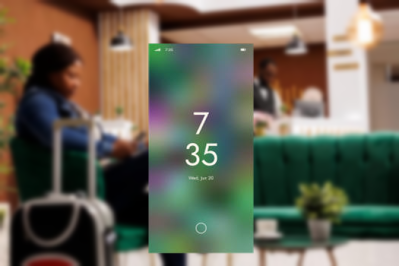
{"hour": 7, "minute": 35}
